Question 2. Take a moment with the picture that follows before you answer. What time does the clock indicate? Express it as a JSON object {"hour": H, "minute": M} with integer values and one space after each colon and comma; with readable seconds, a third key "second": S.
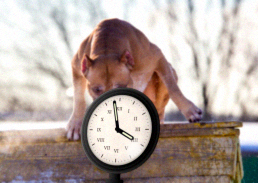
{"hour": 3, "minute": 58}
